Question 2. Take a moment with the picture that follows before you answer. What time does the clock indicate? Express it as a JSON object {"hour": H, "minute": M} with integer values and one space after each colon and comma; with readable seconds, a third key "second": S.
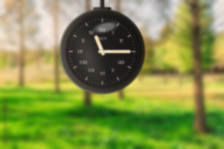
{"hour": 11, "minute": 15}
